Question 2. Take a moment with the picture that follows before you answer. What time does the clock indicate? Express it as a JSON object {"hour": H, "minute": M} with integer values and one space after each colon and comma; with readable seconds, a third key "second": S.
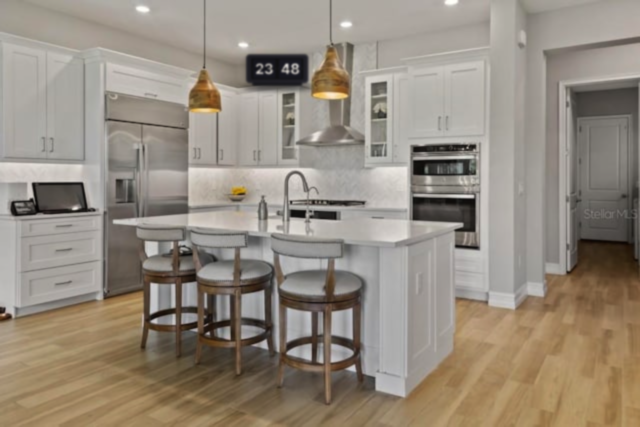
{"hour": 23, "minute": 48}
